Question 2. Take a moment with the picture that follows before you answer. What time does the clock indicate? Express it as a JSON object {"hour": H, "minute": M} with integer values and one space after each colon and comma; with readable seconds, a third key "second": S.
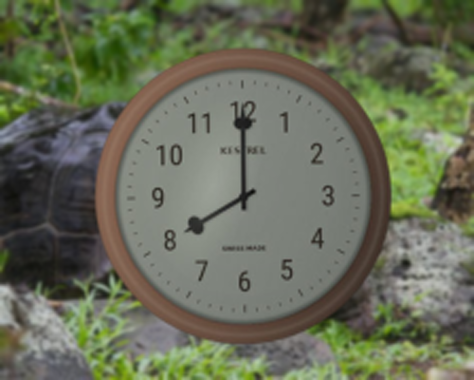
{"hour": 8, "minute": 0}
